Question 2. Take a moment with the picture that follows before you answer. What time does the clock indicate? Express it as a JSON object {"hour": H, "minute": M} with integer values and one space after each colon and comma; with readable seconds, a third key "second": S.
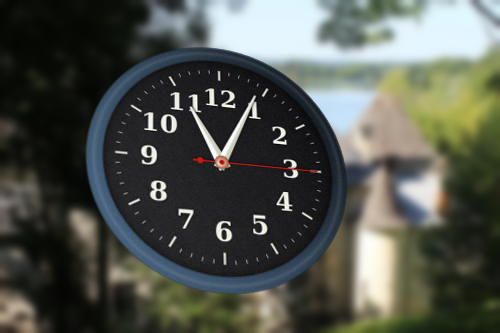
{"hour": 11, "minute": 4, "second": 15}
